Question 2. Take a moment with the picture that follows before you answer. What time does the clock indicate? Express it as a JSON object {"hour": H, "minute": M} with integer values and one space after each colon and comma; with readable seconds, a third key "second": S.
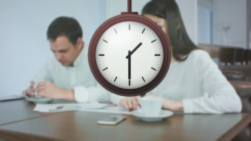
{"hour": 1, "minute": 30}
